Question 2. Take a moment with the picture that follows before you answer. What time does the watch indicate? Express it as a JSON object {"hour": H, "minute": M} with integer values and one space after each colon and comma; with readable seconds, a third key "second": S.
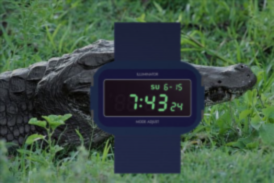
{"hour": 7, "minute": 43}
